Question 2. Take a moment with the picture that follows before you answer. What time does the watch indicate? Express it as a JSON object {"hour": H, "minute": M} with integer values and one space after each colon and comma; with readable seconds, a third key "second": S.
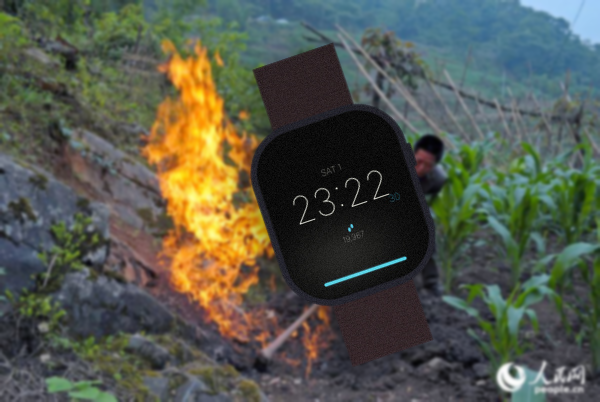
{"hour": 23, "minute": 22, "second": 30}
